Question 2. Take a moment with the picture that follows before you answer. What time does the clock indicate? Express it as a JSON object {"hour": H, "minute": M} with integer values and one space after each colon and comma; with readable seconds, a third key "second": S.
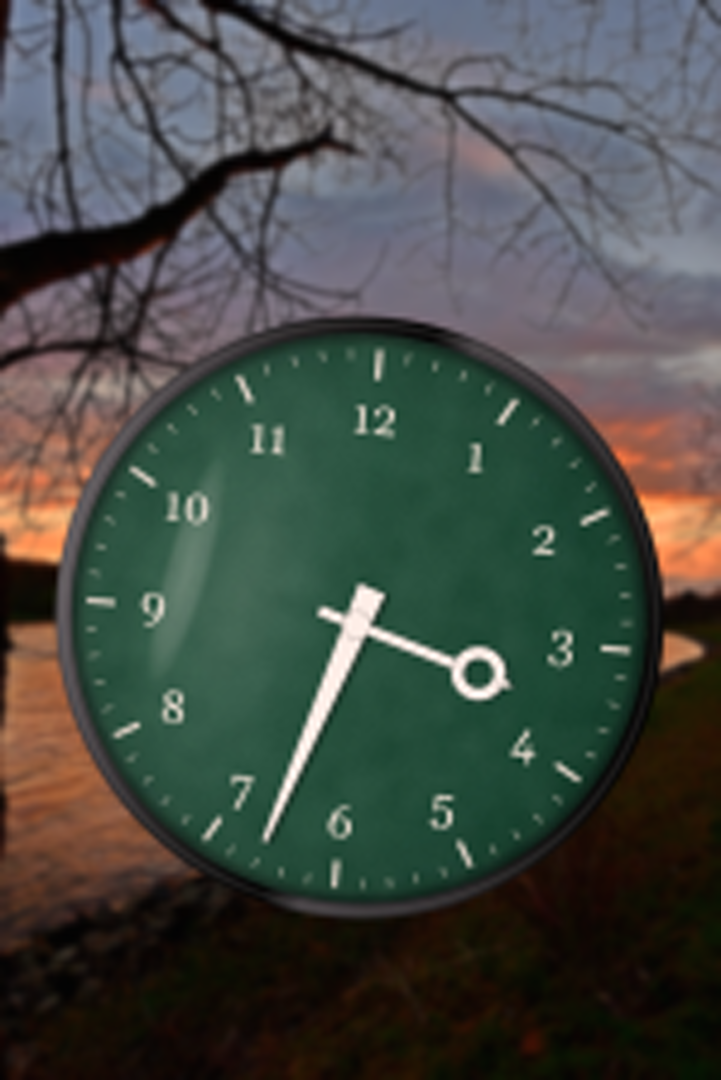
{"hour": 3, "minute": 33}
